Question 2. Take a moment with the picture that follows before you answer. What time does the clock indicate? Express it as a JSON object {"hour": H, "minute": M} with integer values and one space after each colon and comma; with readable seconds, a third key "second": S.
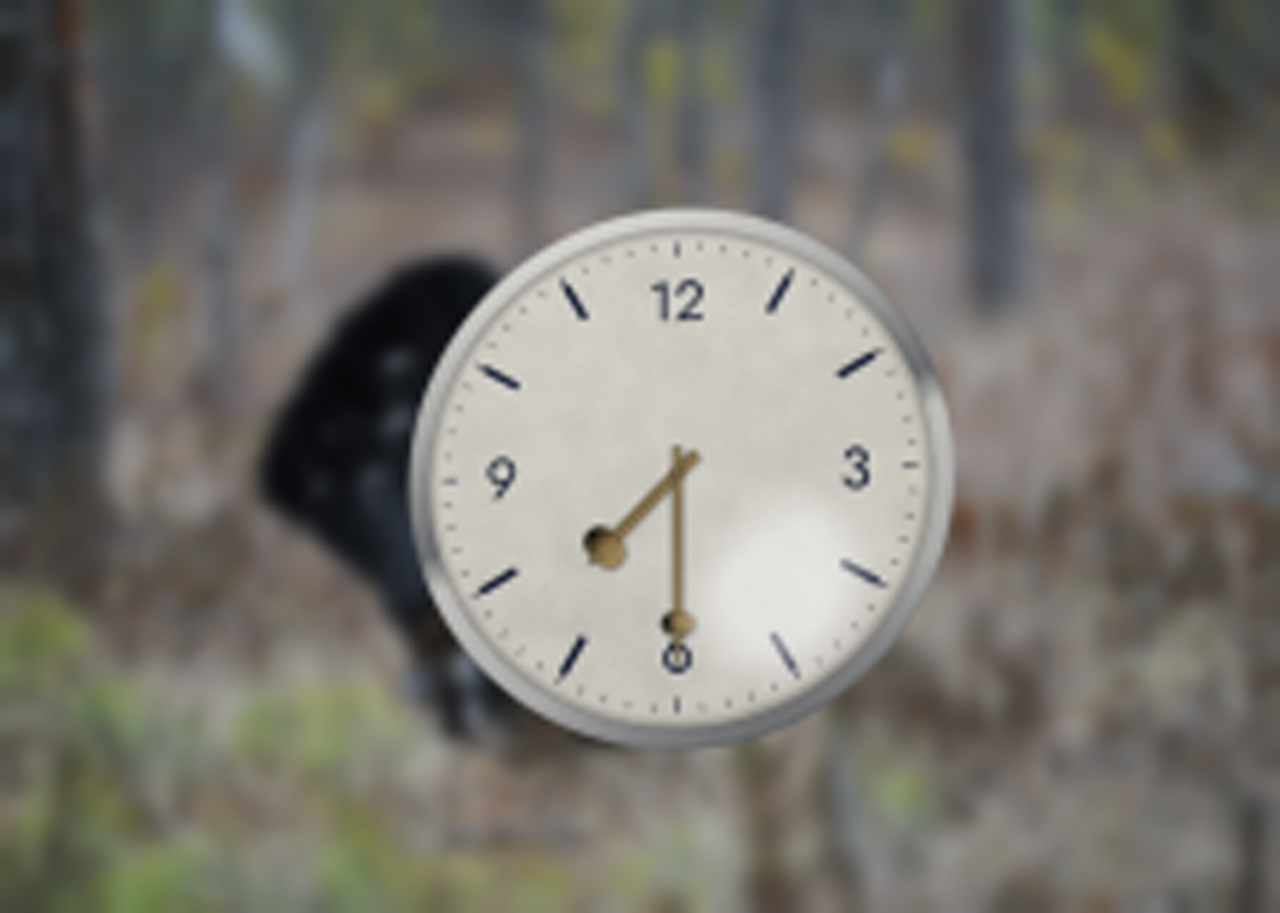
{"hour": 7, "minute": 30}
